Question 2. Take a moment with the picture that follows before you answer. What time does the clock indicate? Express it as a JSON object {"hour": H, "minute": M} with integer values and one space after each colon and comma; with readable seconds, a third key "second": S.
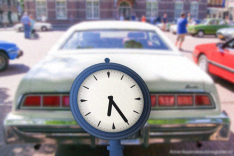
{"hour": 6, "minute": 25}
